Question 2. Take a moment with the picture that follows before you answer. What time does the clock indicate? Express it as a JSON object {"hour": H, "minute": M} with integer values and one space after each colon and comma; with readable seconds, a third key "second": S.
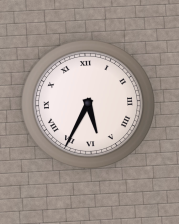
{"hour": 5, "minute": 35}
